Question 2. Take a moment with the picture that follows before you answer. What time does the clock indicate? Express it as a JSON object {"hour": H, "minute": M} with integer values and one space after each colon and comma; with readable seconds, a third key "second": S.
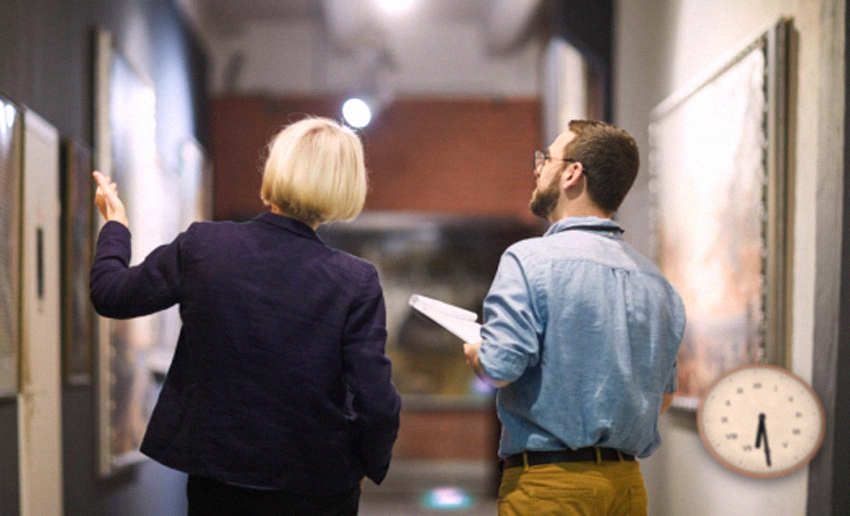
{"hour": 6, "minute": 30}
